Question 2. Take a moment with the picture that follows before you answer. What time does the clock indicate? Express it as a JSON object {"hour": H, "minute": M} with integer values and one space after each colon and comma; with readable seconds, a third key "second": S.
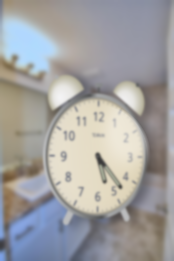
{"hour": 5, "minute": 23}
